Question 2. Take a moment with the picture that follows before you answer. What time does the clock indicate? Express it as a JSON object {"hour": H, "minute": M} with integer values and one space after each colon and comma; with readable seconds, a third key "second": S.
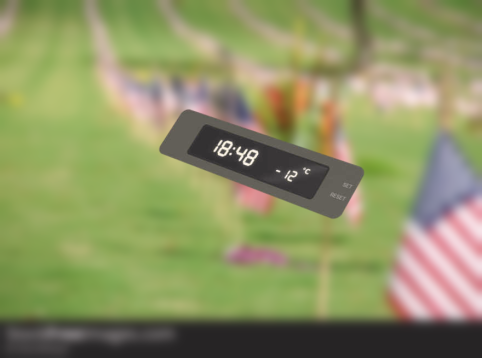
{"hour": 18, "minute": 48}
